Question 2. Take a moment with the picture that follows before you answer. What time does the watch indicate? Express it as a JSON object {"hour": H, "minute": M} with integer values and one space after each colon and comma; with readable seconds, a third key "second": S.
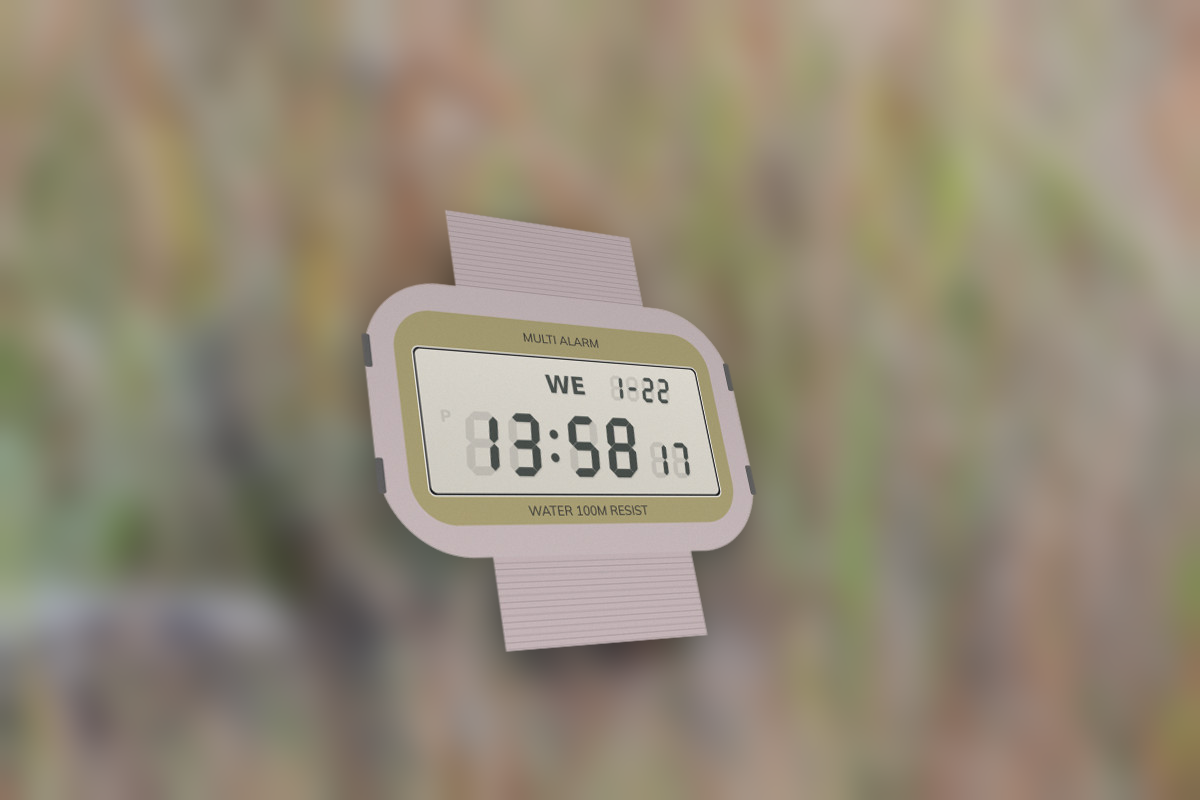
{"hour": 13, "minute": 58, "second": 17}
